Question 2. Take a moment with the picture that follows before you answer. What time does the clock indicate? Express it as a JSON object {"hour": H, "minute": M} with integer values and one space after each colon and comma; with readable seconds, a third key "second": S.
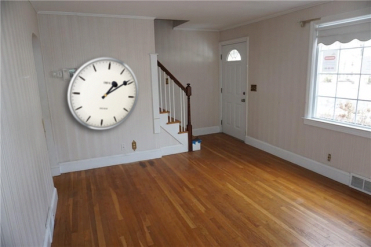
{"hour": 1, "minute": 9}
